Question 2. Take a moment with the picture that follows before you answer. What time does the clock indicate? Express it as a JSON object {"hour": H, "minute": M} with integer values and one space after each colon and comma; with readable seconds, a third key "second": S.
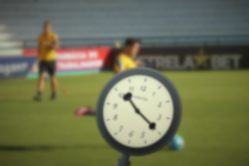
{"hour": 10, "minute": 20}
